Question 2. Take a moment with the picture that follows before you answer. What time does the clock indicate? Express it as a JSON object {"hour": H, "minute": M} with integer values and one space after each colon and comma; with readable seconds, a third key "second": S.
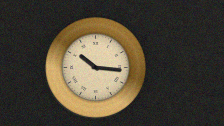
{"hour": 10, "minute": 16}
